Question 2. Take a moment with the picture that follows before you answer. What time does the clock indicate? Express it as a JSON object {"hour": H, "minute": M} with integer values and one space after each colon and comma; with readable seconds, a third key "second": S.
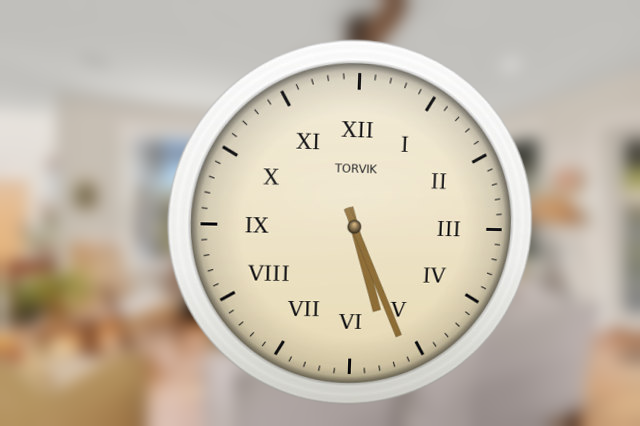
{"hour": 5, "minute": 26}
